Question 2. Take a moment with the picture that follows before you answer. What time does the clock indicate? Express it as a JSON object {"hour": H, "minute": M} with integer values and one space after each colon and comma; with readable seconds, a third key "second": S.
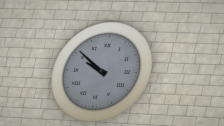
{"hour": 9, "minute": 51}
